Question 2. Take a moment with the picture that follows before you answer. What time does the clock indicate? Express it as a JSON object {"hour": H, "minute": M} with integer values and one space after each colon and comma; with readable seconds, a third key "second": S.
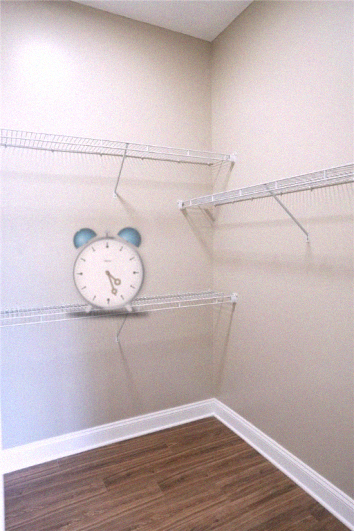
{"hour": 4, "minute": 27}
